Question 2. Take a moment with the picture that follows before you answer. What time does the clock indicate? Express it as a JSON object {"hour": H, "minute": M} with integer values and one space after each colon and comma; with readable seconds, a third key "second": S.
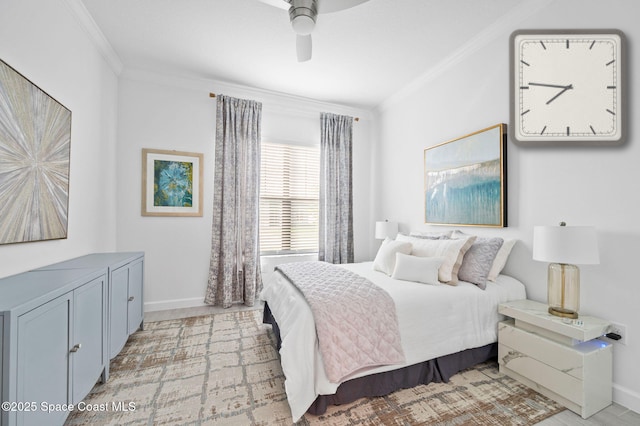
{"hour": 7, "minute": 46}
